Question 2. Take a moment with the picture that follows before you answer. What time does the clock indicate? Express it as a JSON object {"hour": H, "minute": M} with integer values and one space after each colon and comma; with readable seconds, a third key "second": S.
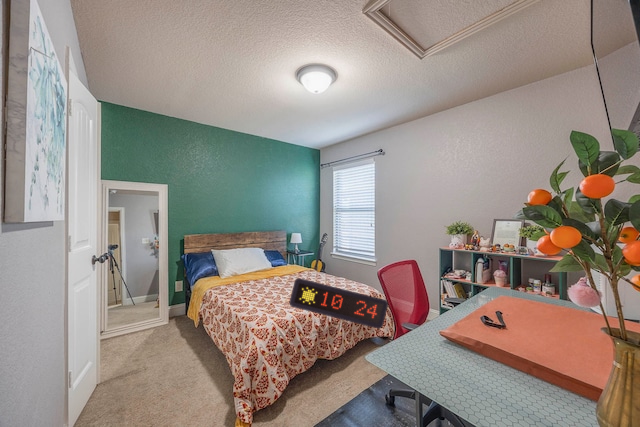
{"hour": 10, "minute": 24}
